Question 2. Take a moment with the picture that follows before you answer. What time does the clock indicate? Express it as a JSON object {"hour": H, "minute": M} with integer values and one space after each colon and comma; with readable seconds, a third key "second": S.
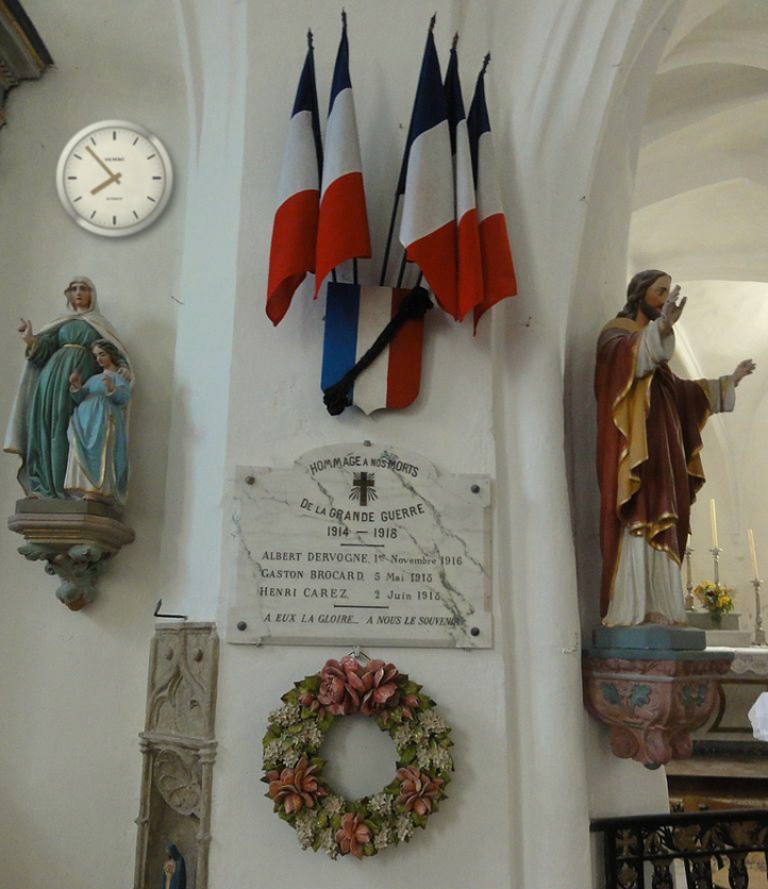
{"hour": 7, "minute": 53}
